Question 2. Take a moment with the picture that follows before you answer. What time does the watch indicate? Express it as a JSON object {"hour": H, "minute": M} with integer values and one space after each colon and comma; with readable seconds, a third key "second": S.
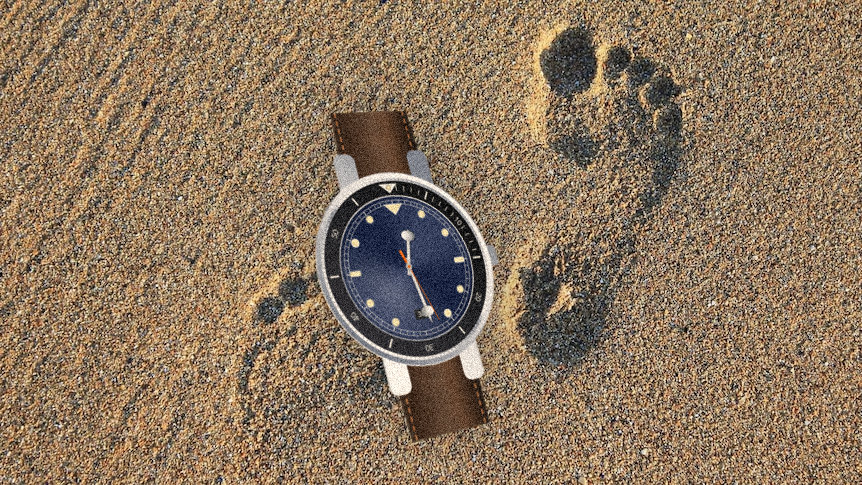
{"hour": 12, "minute": 28, "second": 27}
